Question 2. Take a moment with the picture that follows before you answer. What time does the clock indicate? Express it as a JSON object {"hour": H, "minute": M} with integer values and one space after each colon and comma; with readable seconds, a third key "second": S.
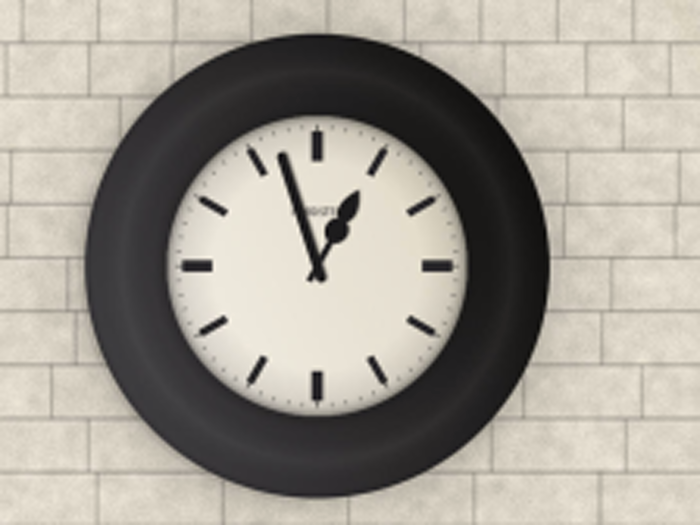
{"hour": 12, "minute": 57}
